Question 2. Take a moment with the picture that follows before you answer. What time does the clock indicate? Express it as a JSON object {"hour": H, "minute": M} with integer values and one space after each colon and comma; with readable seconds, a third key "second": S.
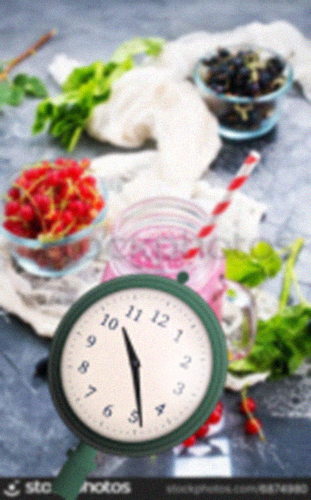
{"hour": 10, "minute": 24}
